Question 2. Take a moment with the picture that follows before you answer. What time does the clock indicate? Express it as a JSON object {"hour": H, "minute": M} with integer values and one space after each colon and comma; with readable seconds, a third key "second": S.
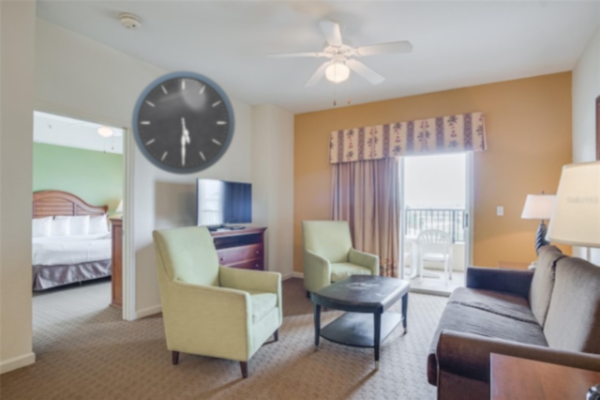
{"hour": 5, "minute": 30}
